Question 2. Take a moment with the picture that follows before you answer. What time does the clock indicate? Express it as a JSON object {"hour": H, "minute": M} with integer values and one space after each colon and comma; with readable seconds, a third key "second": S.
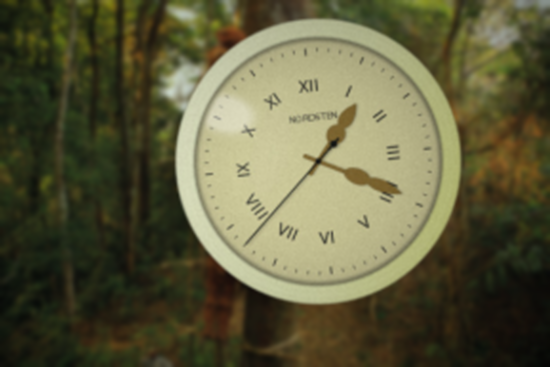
{"hour": 1, "minute": 19, "second": 38}
